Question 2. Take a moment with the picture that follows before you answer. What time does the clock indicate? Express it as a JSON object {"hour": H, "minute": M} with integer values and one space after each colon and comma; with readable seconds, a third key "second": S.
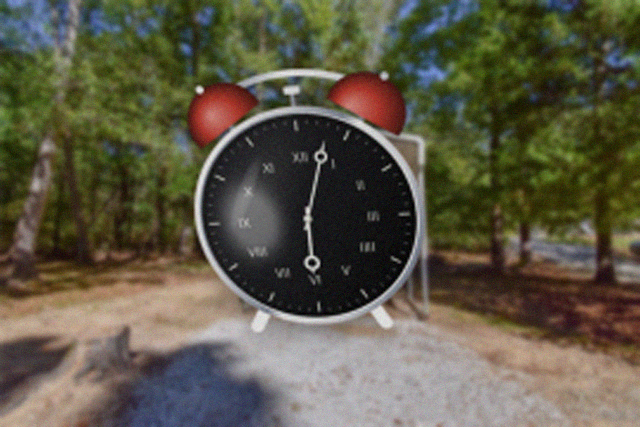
{"hour": 6, "minute": 3}
